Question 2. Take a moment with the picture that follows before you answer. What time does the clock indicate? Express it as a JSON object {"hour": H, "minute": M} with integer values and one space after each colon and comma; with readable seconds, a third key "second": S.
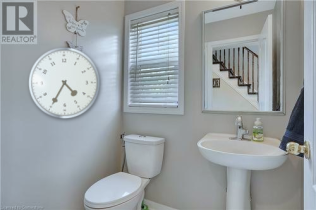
{"hour": 4, "minute": 35}
